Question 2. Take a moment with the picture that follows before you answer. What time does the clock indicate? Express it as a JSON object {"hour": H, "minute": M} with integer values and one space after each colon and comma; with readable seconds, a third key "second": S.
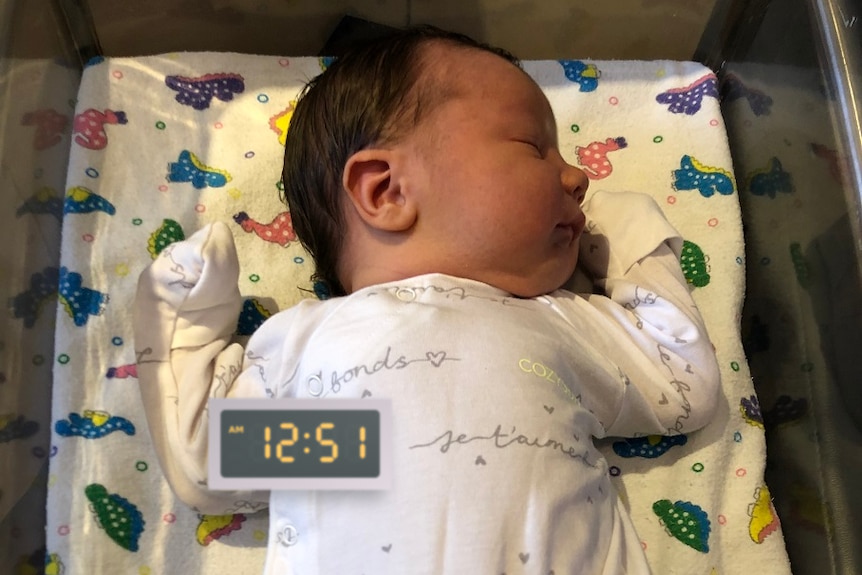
{"hour": 12, "minute": 51}
